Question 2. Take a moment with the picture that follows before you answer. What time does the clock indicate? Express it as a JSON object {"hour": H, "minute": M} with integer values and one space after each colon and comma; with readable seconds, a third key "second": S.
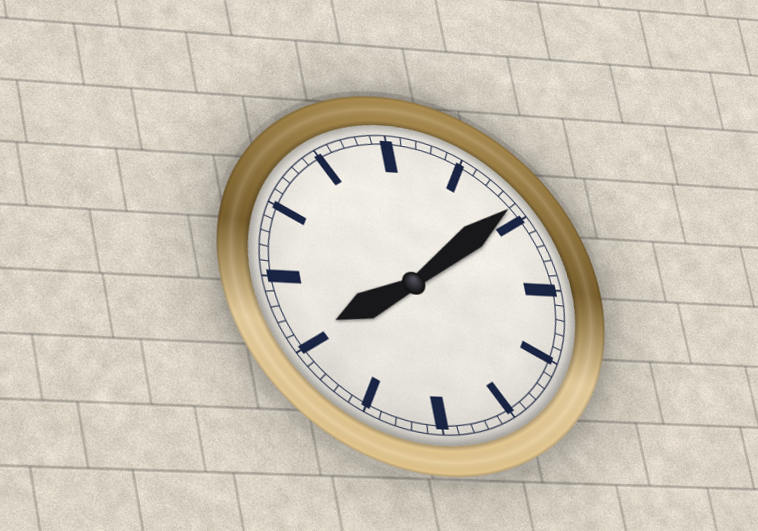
{"hour": 8, "minute": 9}
